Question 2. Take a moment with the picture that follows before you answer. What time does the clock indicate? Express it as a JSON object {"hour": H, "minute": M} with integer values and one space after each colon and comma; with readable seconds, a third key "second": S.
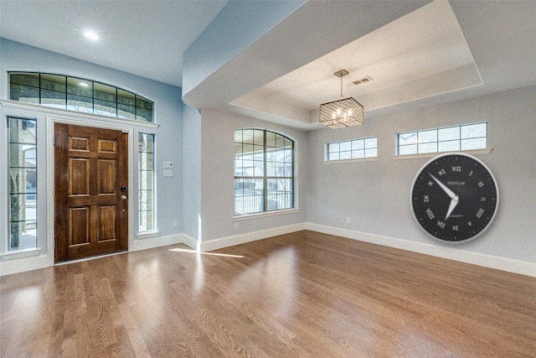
{"hour": 6, "minute": 52}
